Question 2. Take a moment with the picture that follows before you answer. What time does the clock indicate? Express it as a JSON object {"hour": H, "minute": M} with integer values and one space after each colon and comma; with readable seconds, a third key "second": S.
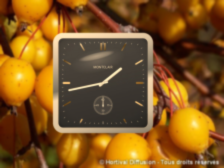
{"hour": 1, "minute": 43}
